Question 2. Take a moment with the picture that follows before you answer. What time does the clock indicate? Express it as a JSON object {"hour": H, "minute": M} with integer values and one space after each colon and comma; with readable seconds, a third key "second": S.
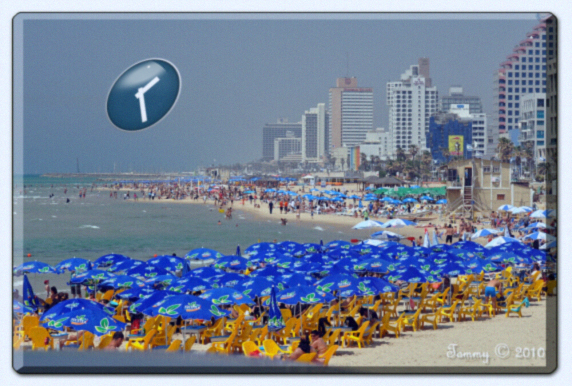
{"hour": 1, "minute": 26}
